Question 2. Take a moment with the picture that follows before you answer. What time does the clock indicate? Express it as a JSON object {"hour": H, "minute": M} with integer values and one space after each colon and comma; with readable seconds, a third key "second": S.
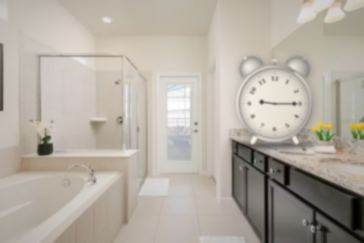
{"hour": 9, "minute": 15}
